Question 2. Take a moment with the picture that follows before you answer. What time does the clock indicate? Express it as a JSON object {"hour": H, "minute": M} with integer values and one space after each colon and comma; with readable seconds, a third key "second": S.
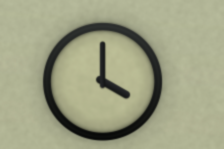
{"hour": 4, "minute": 0}
